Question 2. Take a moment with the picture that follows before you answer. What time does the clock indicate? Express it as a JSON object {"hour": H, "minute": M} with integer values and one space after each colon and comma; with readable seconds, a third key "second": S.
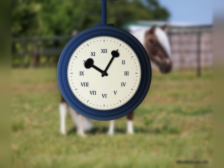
{"hour": 10, "minute": 5}
